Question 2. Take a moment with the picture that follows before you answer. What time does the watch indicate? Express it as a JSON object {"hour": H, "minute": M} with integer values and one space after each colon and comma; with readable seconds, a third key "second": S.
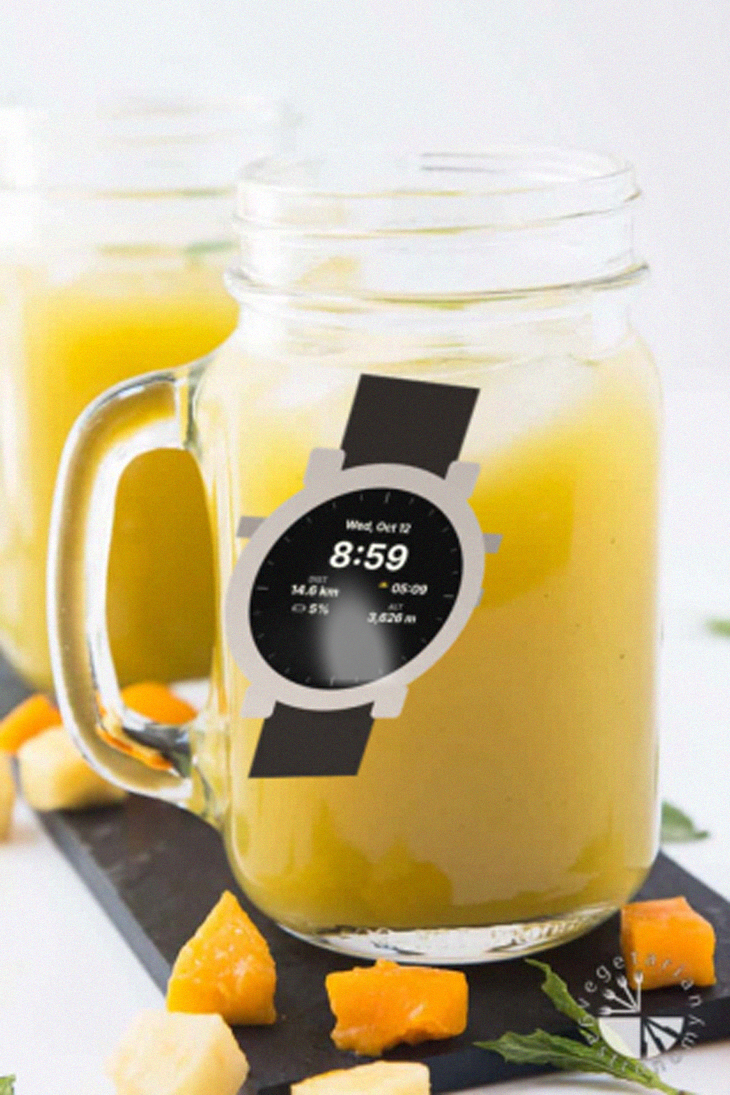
{"hour": 8, "minute": 59}
